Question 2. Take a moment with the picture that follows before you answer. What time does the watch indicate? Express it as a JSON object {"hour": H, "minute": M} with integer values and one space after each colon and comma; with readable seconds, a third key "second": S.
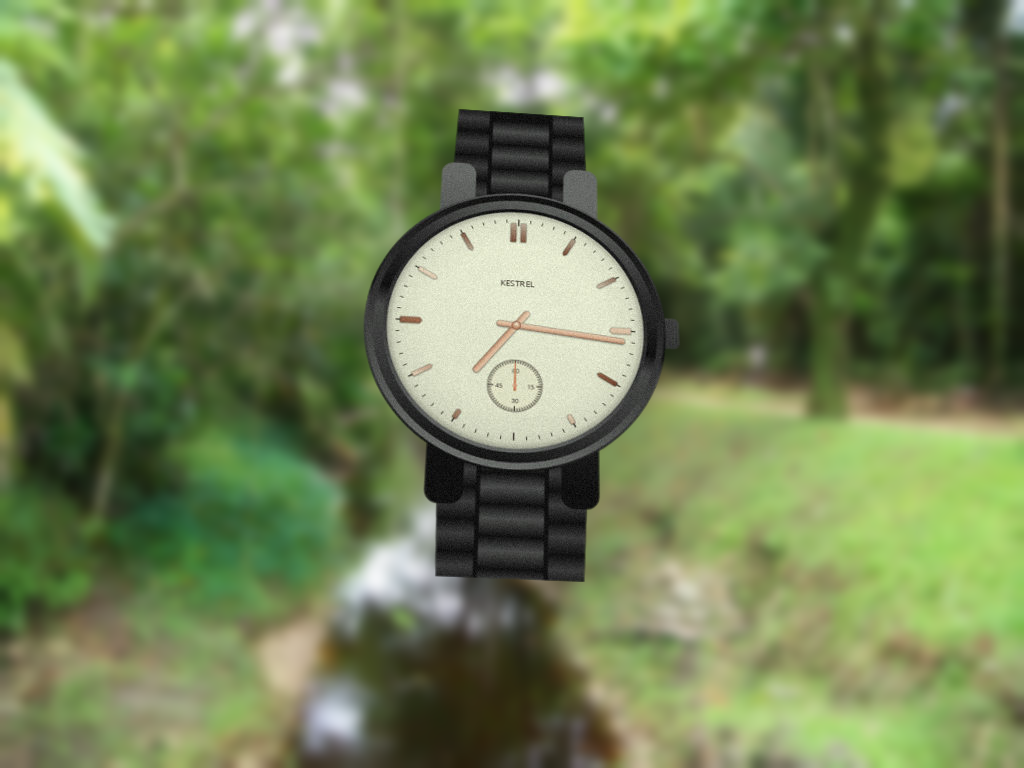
{"hour": 7, "minute": 16}
